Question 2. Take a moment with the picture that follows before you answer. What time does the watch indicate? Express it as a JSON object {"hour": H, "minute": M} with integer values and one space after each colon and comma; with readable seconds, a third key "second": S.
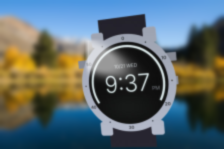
{"hour": 9, "minute": 37}
